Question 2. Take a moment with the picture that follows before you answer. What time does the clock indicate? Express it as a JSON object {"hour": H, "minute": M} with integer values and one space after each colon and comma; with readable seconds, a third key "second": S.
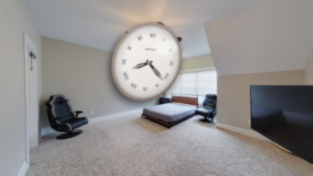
{"hour": 8, "minute": 22}
